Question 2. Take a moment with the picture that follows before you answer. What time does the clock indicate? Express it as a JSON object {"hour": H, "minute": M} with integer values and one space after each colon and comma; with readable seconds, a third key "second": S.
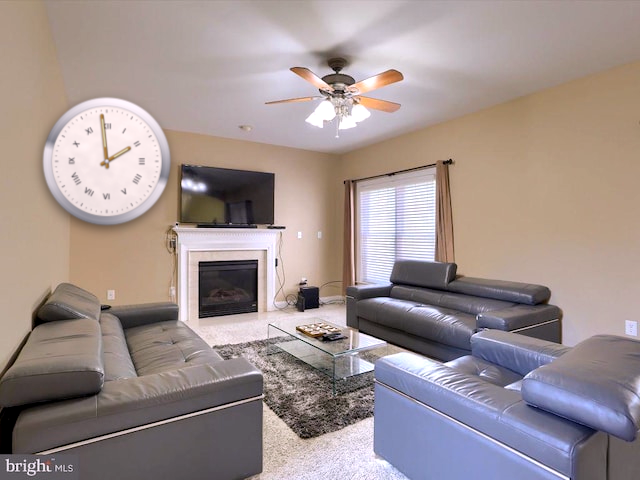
{"hour": 1, "minute": 59}
